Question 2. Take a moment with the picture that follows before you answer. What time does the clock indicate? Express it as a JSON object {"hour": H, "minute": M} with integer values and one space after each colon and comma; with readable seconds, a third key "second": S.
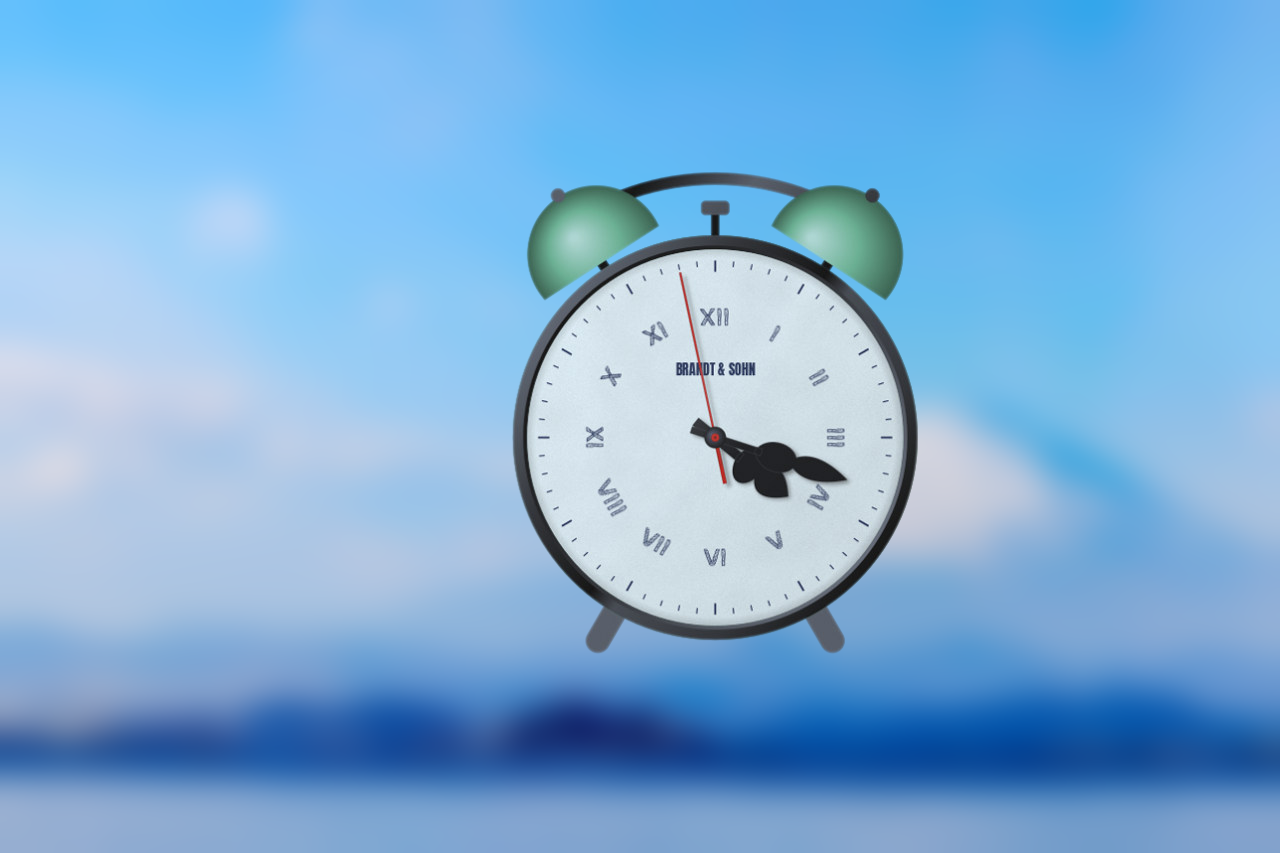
{"hour": 4, "minute": 17, "second": 58}
